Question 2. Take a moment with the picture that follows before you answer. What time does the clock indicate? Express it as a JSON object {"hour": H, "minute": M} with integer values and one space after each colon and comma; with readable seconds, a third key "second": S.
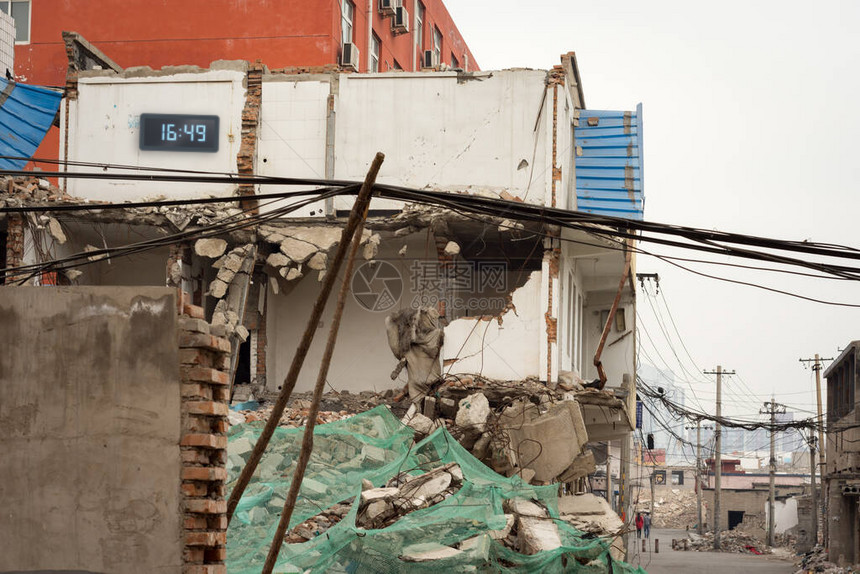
{"hour": 16, "minute": 49}
